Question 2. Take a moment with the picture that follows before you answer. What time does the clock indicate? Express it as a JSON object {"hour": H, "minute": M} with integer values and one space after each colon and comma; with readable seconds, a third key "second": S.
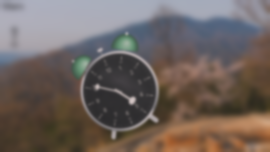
{"hour": 4, "minute": 51}
